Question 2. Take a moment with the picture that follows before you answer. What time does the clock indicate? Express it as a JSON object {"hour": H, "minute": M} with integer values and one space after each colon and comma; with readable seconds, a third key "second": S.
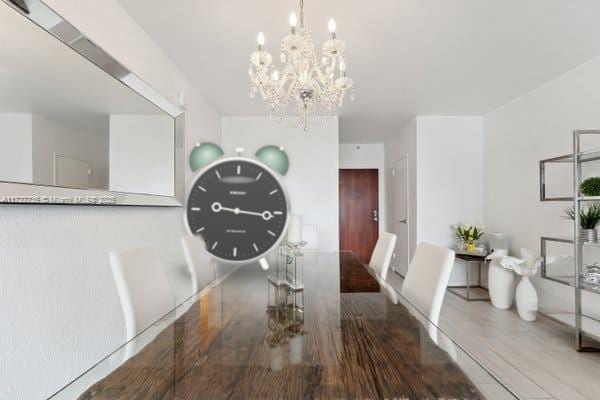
{"hour": 9, "minute": 16}
